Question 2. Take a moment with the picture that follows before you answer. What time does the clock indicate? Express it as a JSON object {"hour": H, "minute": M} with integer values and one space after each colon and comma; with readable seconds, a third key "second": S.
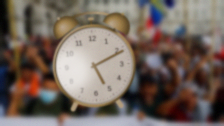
{"hour": 5, "minute": 11}
